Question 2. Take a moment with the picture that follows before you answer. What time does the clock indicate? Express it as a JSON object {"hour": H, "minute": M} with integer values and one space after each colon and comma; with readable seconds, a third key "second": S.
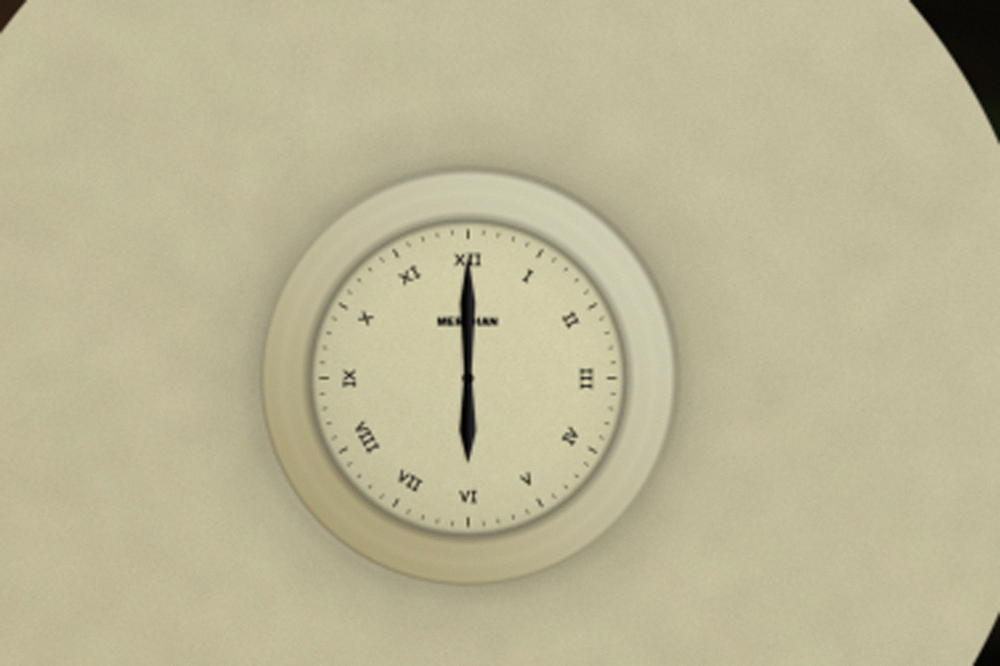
{"hour": 6, "minute": 0}
